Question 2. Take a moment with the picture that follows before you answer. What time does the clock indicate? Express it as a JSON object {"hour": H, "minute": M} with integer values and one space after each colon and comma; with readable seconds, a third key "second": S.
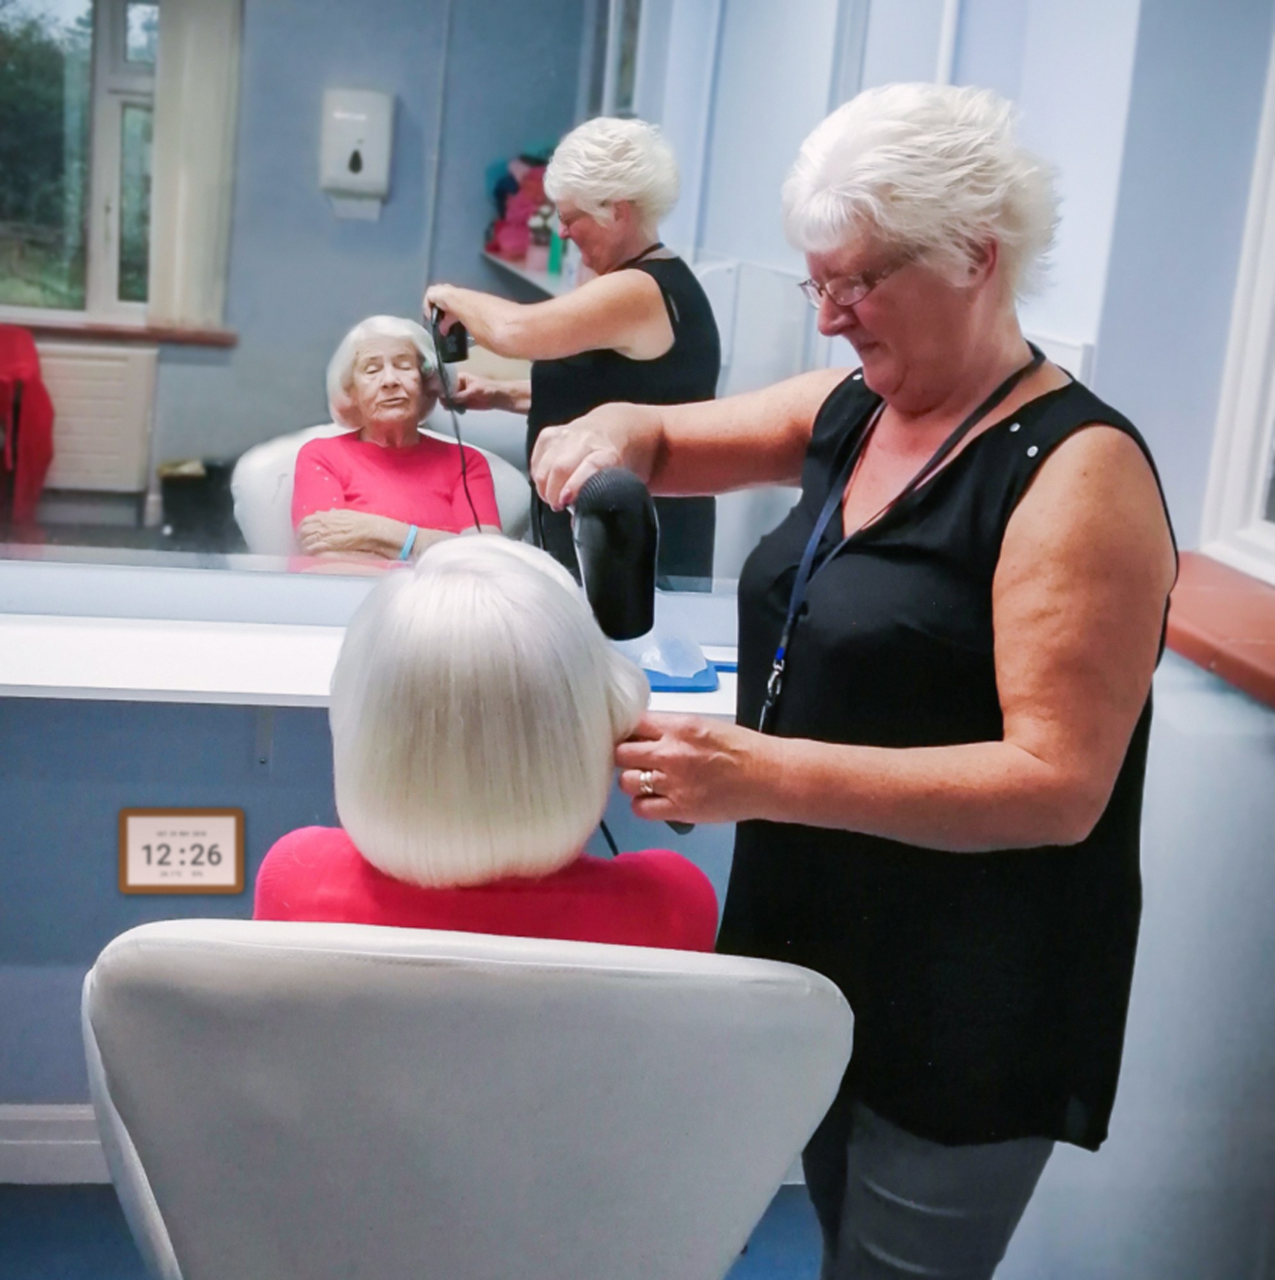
{"hour": 12, "minute": 26}
